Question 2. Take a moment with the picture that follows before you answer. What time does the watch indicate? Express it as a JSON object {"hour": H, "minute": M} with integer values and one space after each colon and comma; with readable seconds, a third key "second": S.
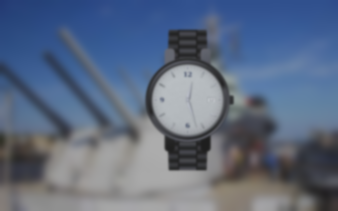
{"hour": 12, "minute": 27}
